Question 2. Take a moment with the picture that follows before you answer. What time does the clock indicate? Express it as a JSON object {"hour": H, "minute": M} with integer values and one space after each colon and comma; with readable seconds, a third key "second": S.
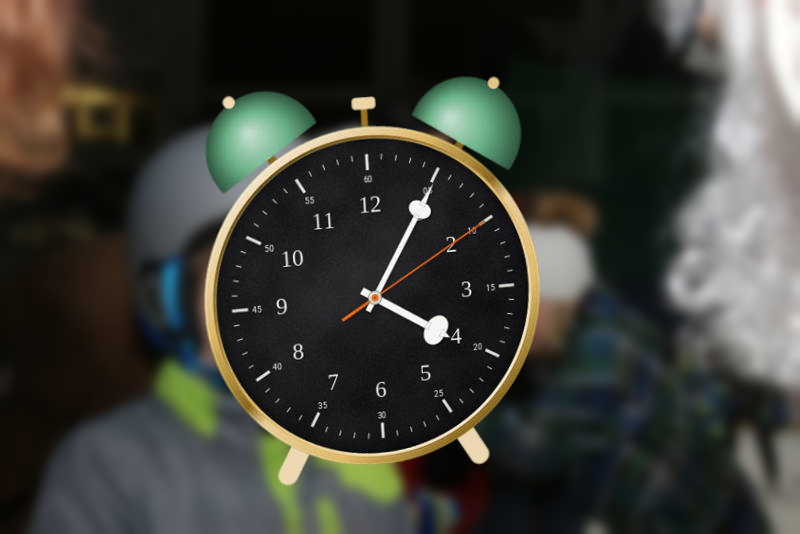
{"hour": 4, "minute": 5, "second": 10}
